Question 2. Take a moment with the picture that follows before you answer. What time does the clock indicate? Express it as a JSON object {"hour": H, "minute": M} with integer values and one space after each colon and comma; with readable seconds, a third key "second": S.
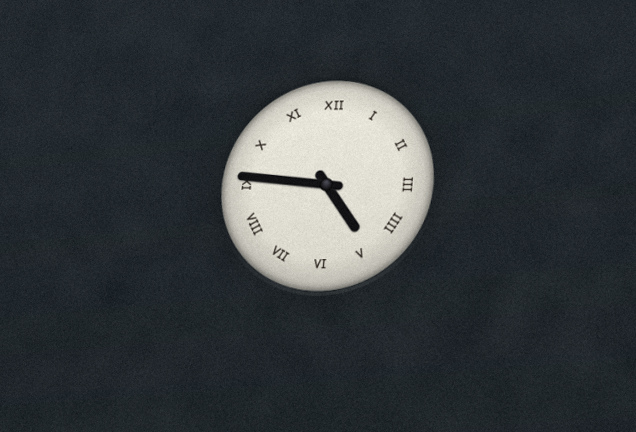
{"hour": 4, "minute": 46}
